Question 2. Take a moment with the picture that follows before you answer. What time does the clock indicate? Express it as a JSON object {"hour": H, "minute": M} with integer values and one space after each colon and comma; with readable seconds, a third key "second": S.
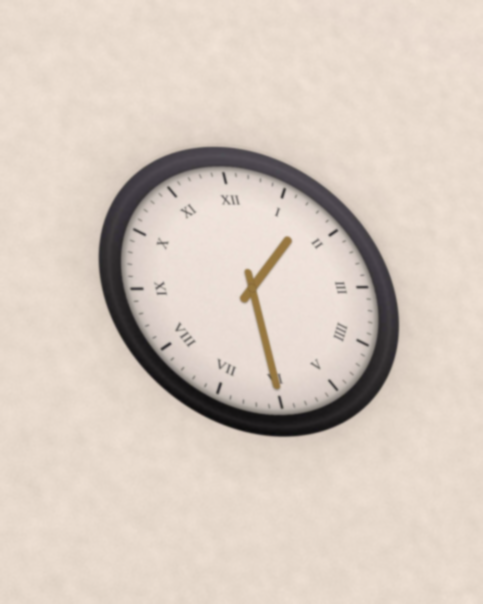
{"hour": 1, "minute": 30}
